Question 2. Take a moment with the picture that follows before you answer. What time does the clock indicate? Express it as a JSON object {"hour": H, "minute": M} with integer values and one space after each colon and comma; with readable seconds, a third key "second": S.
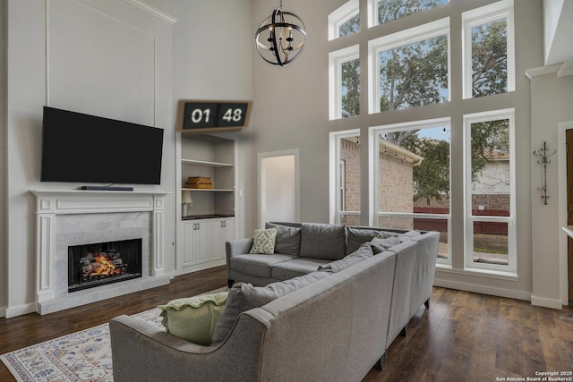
{"hour": 1, "minute": 48}
